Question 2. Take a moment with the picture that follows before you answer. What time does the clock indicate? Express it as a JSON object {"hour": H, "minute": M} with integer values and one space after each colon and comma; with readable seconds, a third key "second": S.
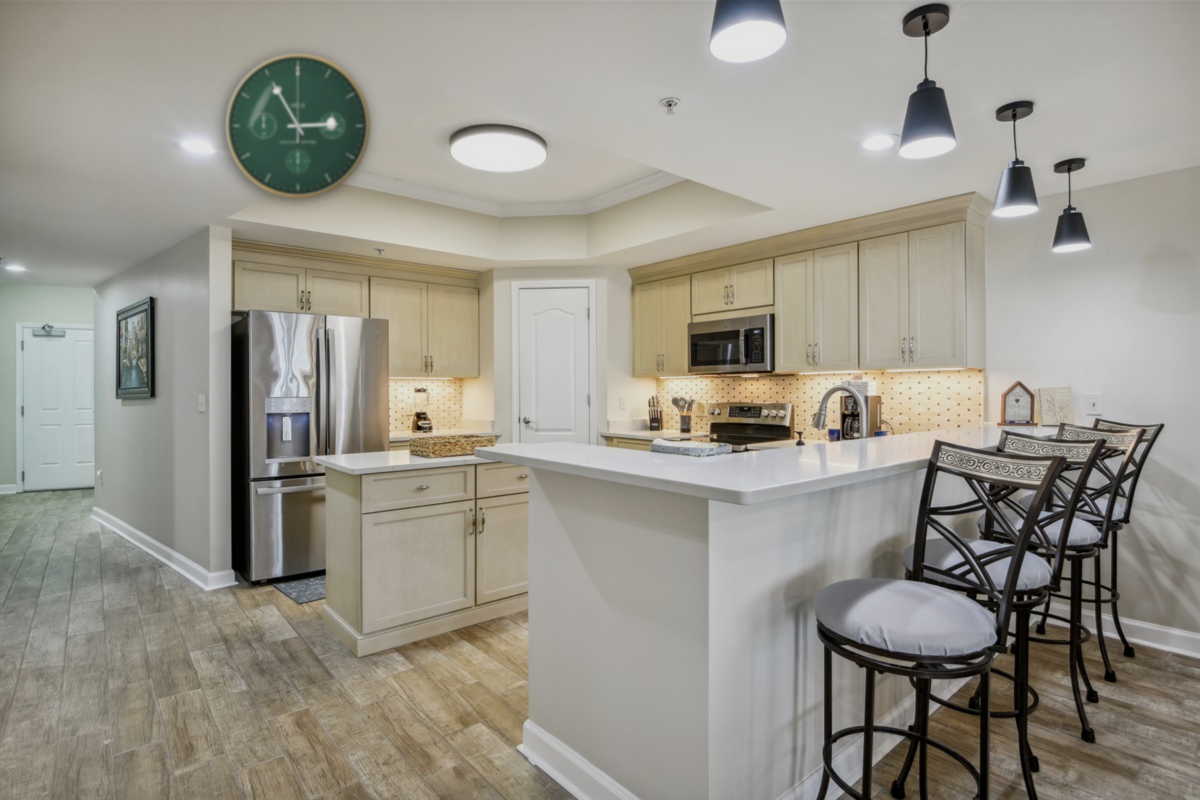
{"hour": 2, "minute": 55}
